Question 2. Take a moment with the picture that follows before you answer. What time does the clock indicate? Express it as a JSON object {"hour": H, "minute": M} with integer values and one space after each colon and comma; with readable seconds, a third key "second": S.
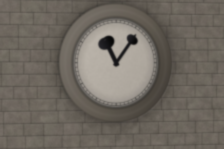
{"hour": 11, "minute": 6}
